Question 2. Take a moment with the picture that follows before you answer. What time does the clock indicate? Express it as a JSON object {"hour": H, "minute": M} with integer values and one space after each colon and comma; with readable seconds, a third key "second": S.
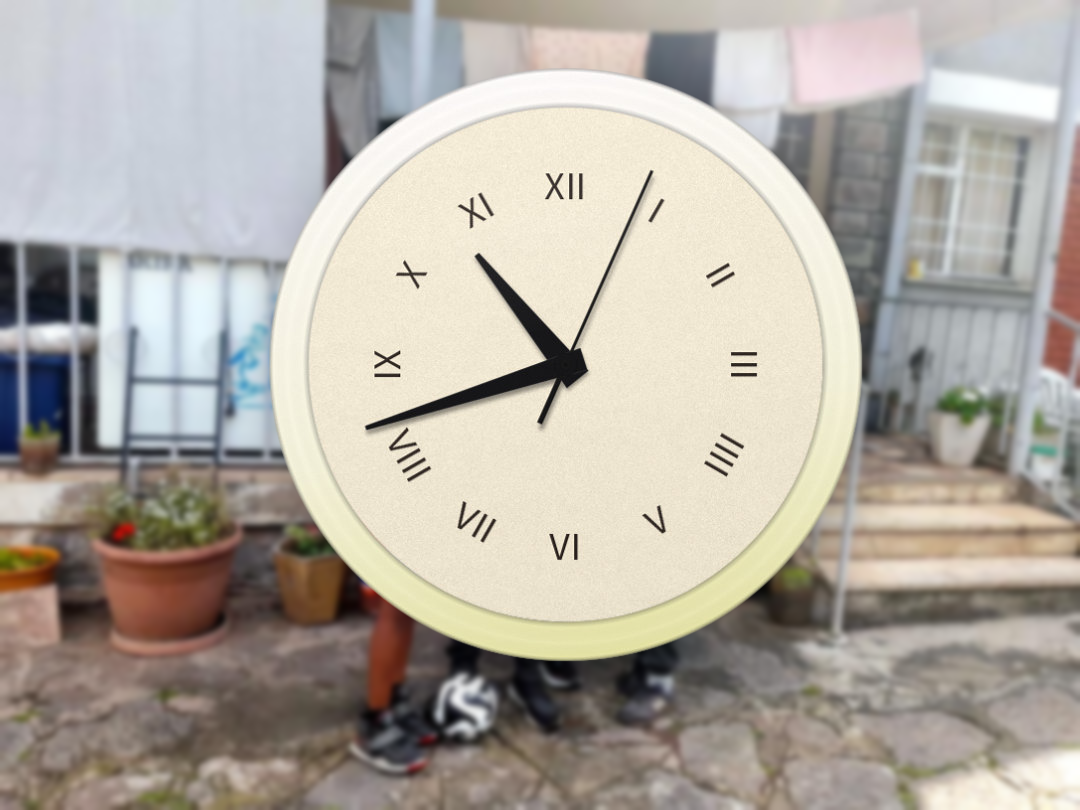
{"hour": 10, "minute": 42, "second": 4}
